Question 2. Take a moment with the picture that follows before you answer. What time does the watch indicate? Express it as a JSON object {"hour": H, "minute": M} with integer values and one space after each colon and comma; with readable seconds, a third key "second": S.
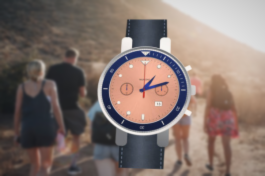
{"hour": 1, "minute": 12}
